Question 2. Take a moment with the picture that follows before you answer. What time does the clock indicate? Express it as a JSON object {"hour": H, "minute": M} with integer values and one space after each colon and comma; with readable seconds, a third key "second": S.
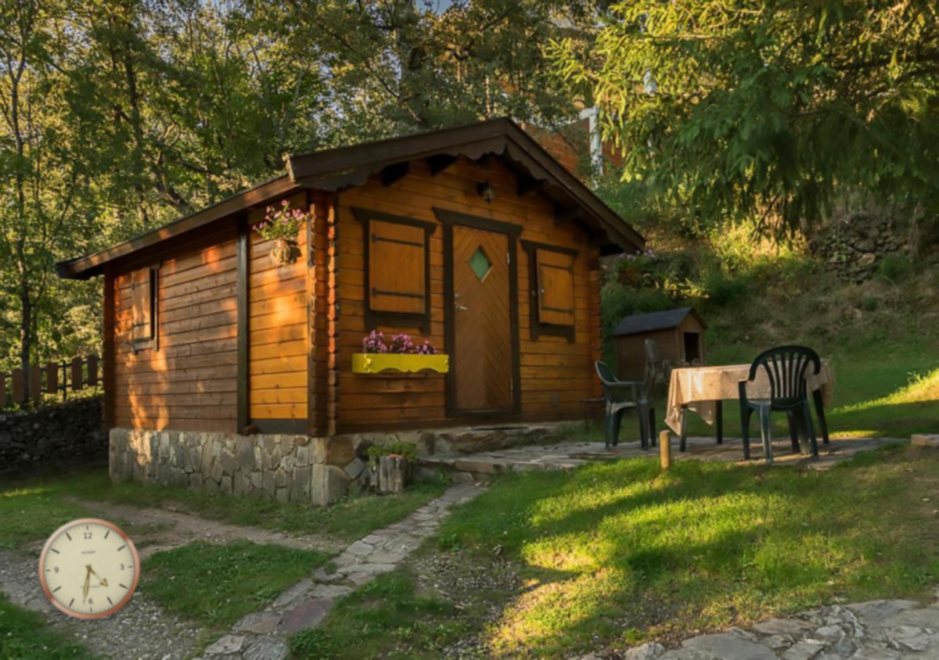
{"hour": 4, "minute": 32}
